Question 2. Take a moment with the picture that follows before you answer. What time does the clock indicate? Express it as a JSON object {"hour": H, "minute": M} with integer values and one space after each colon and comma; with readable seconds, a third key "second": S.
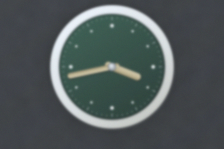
{"hour": 3, "minute": 43}
